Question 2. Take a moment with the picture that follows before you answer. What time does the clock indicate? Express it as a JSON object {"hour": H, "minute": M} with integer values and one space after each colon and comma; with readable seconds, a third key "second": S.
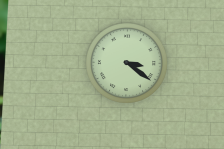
{"hour": 3, "minute": 21}
